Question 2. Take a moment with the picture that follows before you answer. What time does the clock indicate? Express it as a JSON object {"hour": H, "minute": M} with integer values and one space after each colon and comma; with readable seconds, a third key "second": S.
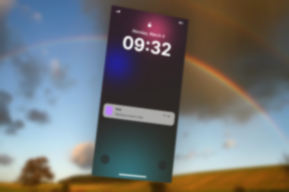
{"hour": 9, "minute": 32}
